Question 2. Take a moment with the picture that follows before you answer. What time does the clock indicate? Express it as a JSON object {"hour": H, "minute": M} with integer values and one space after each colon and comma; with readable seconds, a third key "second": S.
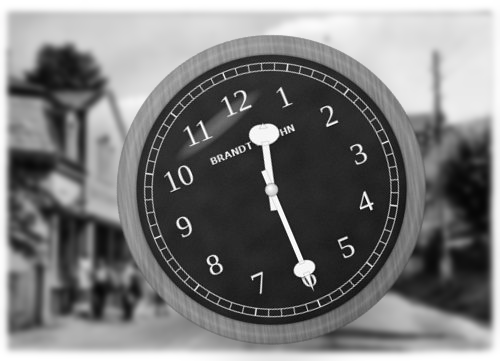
{"hour": 12, "minute": 30}
